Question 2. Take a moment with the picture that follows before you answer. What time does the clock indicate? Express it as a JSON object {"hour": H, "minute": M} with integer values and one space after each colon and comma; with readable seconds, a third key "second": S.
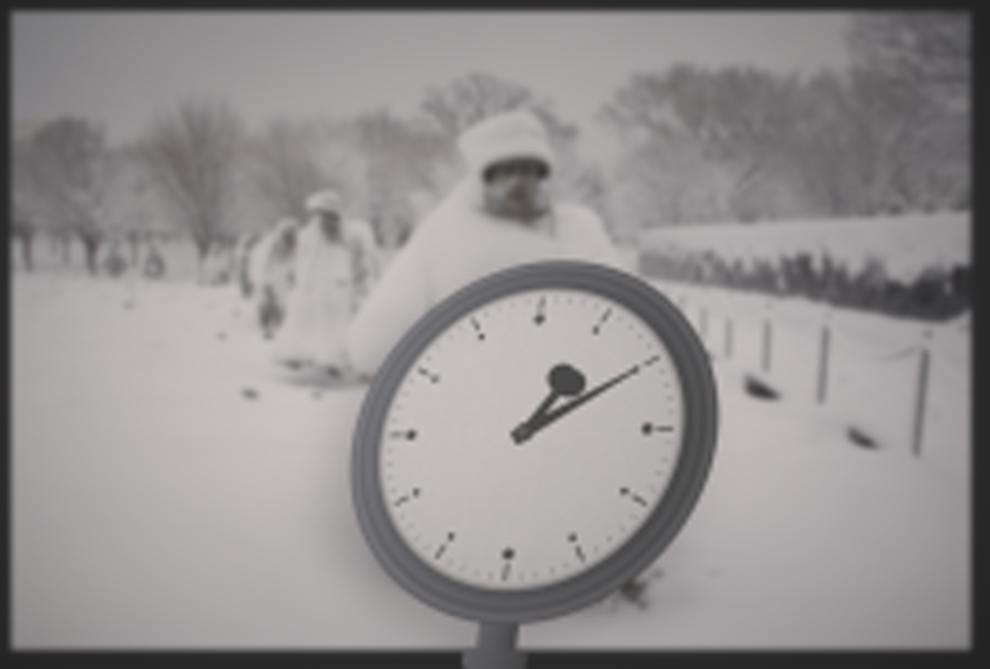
{"hour": 1, "minute": 10}
